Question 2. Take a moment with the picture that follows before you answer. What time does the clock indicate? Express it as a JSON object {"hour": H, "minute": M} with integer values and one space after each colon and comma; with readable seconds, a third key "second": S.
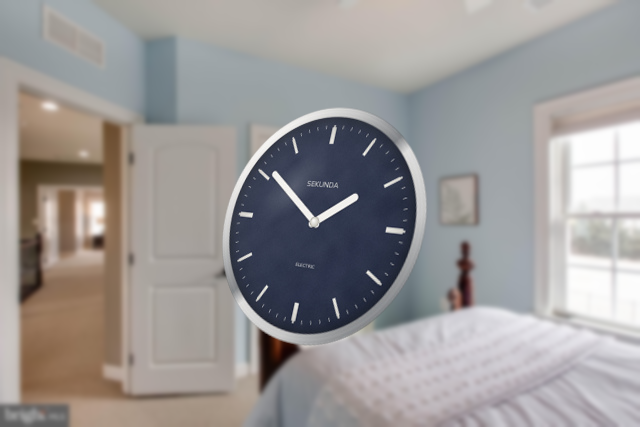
{"hour": 1, "minute": 51}
